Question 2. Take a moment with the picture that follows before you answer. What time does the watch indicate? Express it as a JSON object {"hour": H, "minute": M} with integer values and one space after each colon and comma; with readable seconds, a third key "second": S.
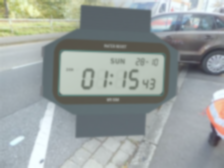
{"hour": 1, "minute": 15, "second": 43}
